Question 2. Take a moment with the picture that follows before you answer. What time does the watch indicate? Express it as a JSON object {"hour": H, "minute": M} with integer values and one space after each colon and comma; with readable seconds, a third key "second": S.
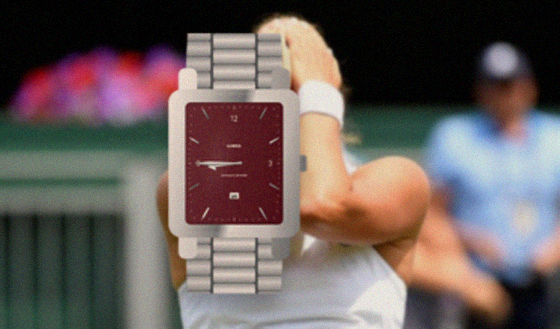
{"hour": 8, "minute": 45}
